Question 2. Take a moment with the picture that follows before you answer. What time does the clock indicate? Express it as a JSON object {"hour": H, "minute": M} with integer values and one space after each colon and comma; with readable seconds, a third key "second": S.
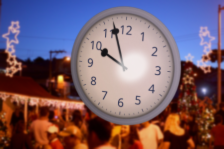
{"hour": 9, "minute": 57}
